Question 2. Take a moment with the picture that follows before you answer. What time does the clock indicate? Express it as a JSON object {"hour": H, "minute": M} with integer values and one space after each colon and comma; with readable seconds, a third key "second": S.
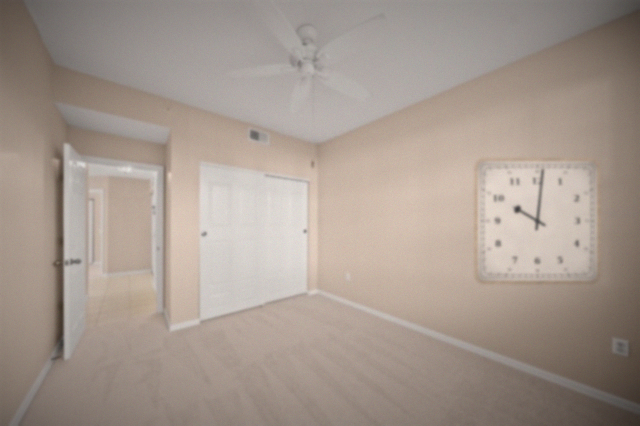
{"hour": 10, "minute": 1}
